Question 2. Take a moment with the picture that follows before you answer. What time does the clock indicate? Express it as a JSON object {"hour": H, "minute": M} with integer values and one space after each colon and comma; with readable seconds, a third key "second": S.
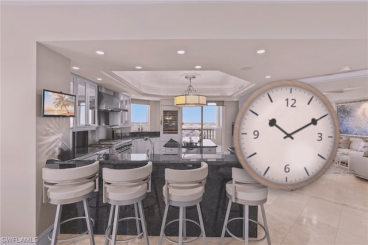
{"hour": 10, "minute": 10}
